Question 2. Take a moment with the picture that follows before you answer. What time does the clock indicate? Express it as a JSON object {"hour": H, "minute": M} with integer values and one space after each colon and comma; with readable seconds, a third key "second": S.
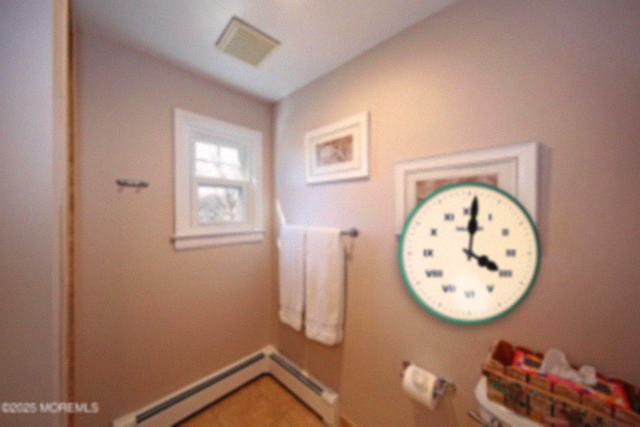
{"hour": 4, "minute": 1}
